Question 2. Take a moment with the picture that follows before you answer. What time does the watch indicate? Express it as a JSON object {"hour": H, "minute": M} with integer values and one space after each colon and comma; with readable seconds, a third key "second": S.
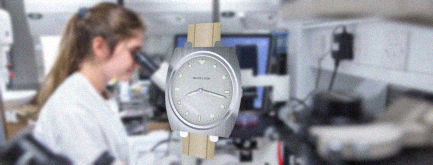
{"hour": 8, "minute": 17}
